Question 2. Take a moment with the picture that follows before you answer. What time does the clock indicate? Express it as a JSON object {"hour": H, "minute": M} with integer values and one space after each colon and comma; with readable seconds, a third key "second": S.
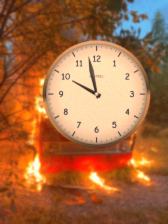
{"hour": 9, "minute": 58}
